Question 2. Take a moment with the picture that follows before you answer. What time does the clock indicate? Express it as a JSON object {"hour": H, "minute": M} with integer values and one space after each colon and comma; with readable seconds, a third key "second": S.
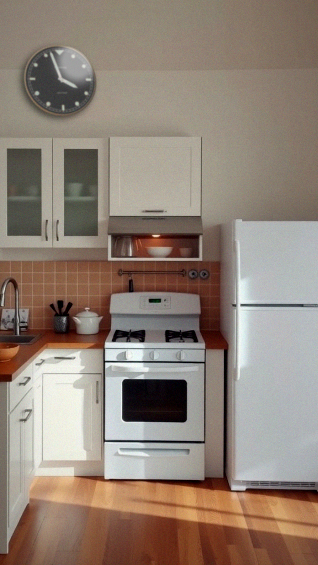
{"hour": 3, "minute": 57}
